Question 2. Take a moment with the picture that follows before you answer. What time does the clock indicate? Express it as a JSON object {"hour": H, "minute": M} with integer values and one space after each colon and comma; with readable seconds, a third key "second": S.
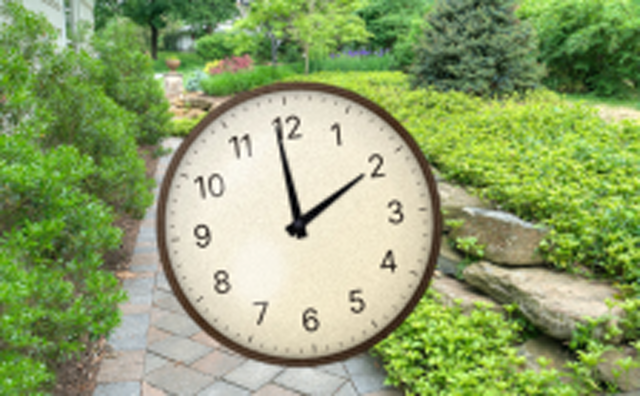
{"hour": 1, "minute": 59}
